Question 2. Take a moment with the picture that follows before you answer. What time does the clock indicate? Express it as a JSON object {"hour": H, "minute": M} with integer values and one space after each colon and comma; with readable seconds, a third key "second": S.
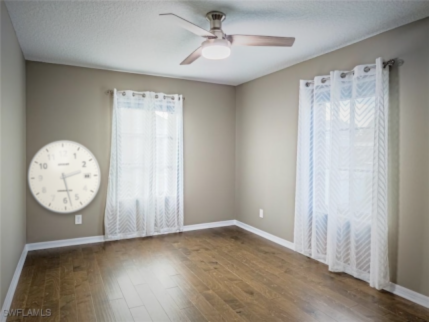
{"hour": 2, "minute": 28}
